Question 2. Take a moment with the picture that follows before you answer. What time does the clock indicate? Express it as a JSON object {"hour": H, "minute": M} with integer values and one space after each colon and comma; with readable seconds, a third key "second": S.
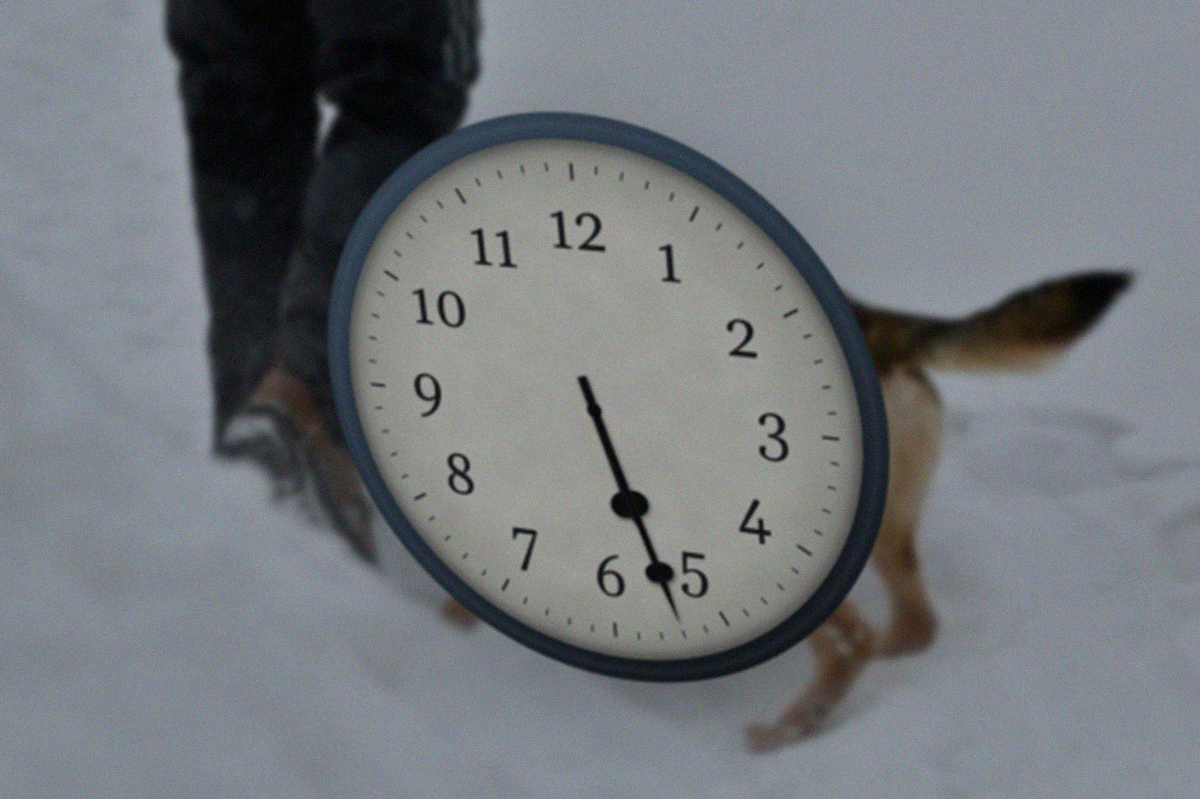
{"hour": 5, "minute": 27}
